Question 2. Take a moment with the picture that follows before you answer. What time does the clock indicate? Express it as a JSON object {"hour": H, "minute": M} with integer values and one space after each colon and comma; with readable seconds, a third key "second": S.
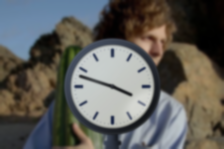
{"hour": 3, "minute": 48}
